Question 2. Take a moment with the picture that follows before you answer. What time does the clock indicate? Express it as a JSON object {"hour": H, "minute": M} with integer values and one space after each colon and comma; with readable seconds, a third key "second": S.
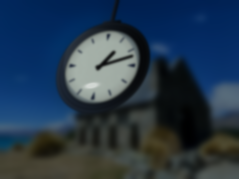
{"hour": 1, "minute": 12}
